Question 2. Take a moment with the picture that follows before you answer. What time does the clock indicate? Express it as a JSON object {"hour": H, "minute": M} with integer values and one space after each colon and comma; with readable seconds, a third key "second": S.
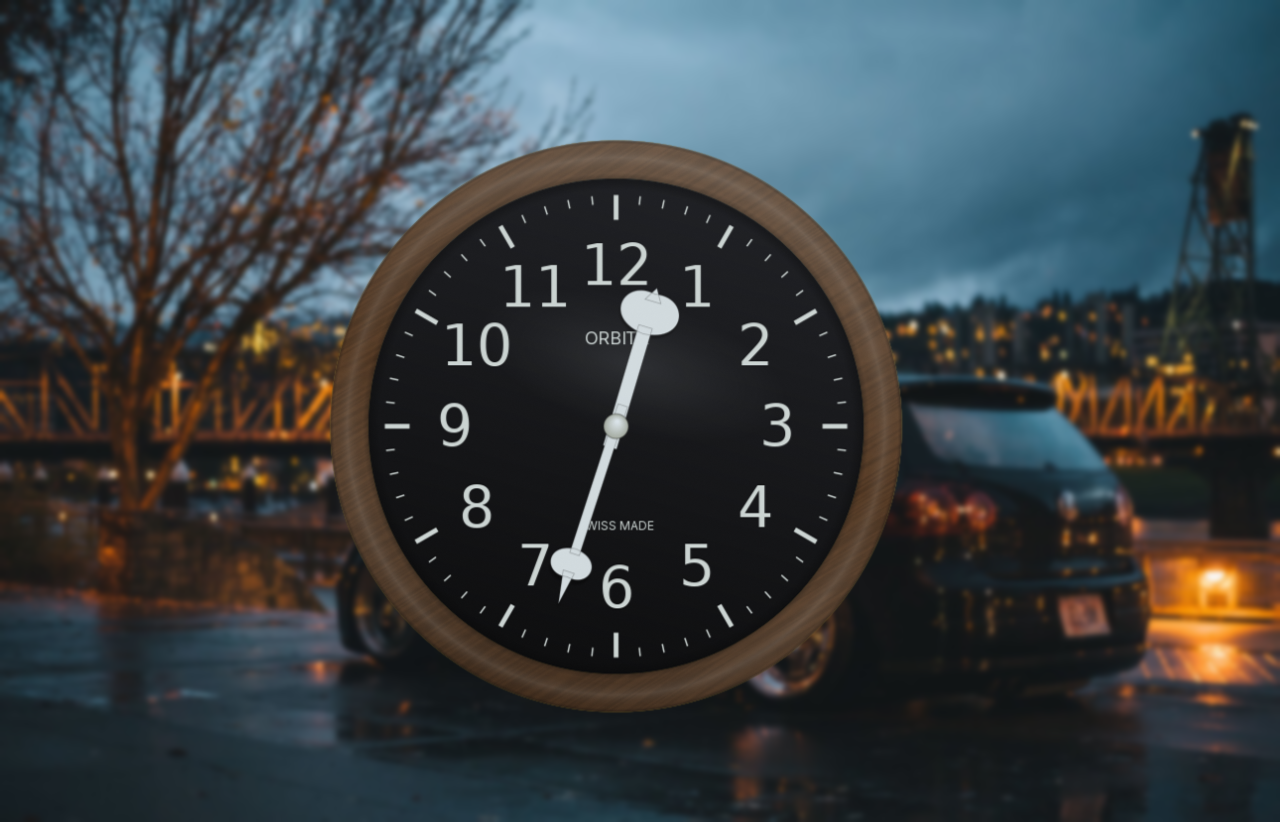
{"hour": 12, "minute": 33}
